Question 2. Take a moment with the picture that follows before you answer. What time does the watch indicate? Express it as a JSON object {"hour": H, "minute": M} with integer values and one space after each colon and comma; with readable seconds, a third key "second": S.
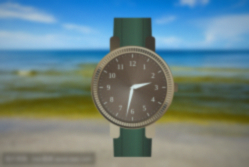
{"hour": 2, "minute": 32}
